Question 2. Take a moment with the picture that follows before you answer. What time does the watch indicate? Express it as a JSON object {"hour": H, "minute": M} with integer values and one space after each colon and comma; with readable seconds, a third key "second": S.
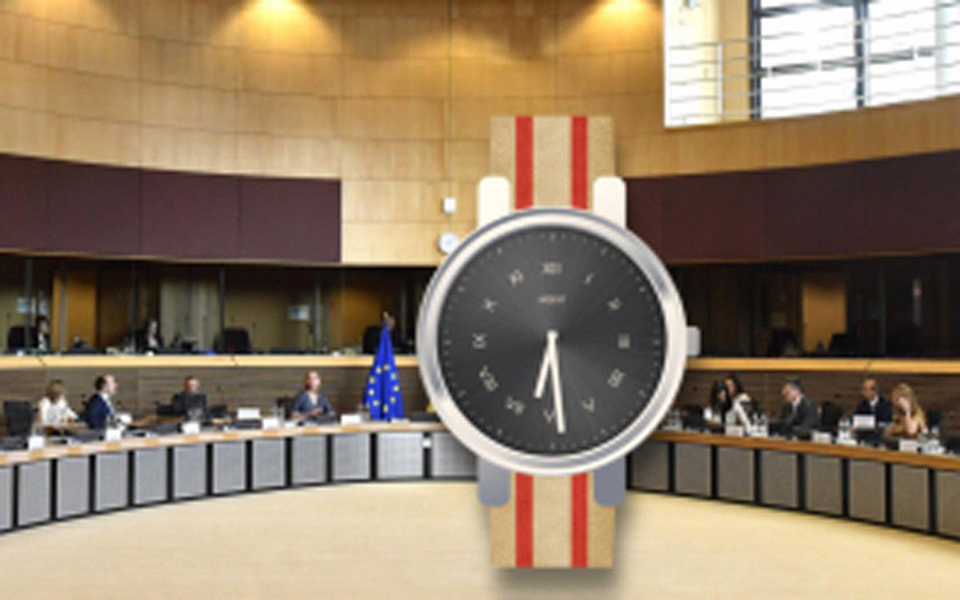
{"hour": 6, "minute": 29}
